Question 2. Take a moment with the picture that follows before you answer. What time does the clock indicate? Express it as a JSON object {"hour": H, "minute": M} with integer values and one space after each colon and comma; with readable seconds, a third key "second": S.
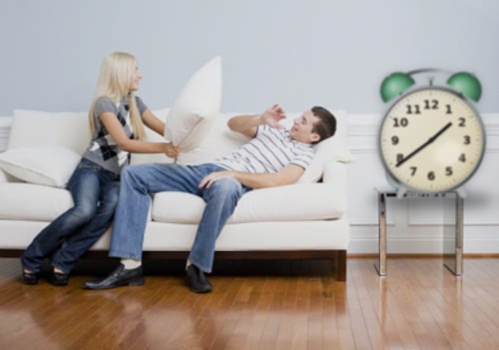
{"hour": 1, "minute": 39}
